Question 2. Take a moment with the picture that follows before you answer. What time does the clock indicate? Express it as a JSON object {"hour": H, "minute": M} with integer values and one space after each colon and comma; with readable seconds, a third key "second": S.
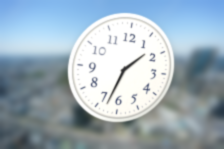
{"hour": 1, "minute": 33}
